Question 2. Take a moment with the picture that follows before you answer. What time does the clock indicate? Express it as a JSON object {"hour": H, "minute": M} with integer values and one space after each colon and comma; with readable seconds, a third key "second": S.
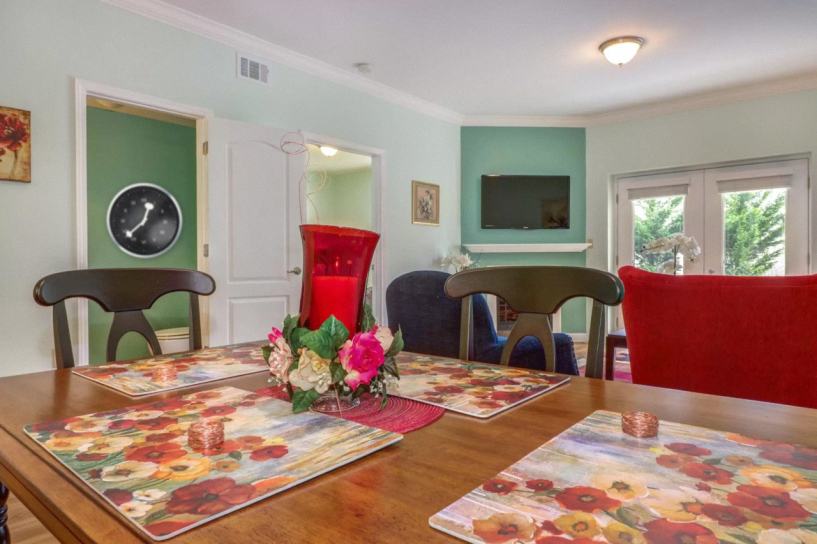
{"hour": 12, "minute": 38}
